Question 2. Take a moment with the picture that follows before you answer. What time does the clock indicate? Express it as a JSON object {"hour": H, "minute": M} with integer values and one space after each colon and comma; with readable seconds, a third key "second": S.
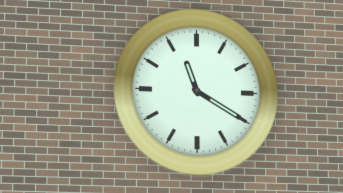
{"hour": 11, "minute": 20}
